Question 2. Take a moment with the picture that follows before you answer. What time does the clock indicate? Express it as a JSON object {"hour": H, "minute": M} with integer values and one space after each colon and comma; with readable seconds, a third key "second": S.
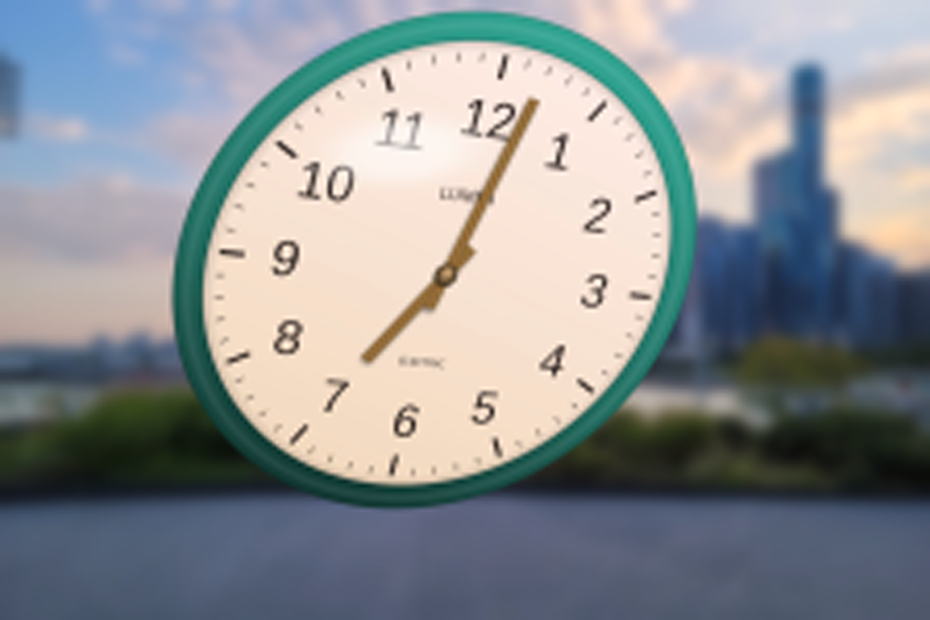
{"hour": 7, "minute": 2}
